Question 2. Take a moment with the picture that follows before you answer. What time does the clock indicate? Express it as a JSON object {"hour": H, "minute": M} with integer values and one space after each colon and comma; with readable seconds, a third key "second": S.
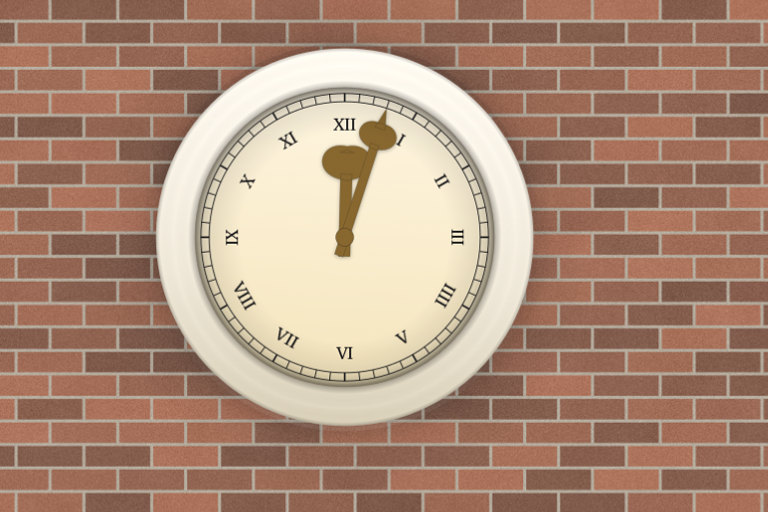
{"hour": 12, "minute": 3}
